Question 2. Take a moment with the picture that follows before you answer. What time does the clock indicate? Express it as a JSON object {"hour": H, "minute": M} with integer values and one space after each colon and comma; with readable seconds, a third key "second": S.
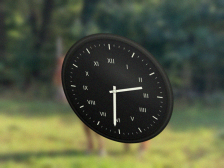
{"hour": 2, "minute": 31}
